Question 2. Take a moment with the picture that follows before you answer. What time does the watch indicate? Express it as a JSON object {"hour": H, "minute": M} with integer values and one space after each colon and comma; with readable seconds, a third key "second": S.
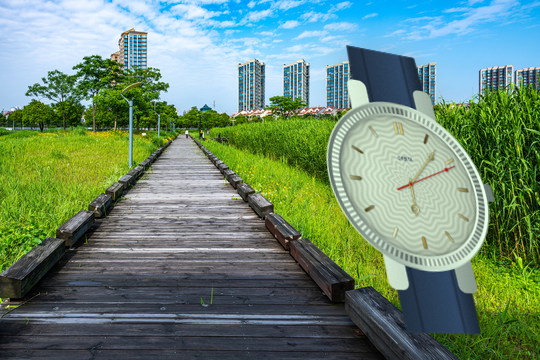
{"hour": 6, "minute": 7, "second": 11}
